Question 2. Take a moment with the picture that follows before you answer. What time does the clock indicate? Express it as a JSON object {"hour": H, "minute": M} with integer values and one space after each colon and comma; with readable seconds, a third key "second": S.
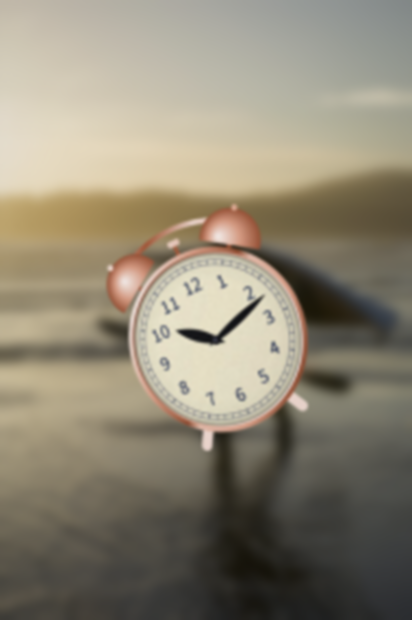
{"hour": 10, "minute": 12}
